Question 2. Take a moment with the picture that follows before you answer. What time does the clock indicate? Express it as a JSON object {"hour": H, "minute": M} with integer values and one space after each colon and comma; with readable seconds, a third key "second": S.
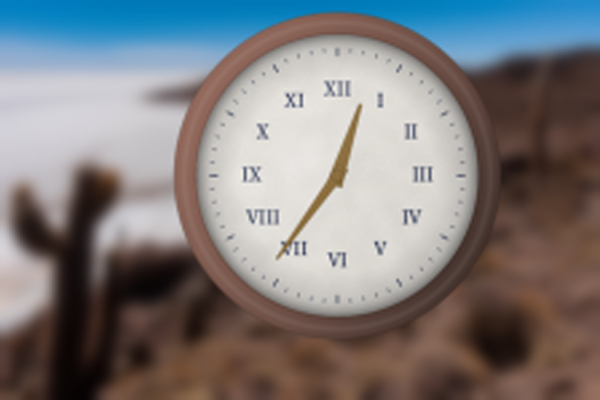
{"hour": 12, "minute": 36}
